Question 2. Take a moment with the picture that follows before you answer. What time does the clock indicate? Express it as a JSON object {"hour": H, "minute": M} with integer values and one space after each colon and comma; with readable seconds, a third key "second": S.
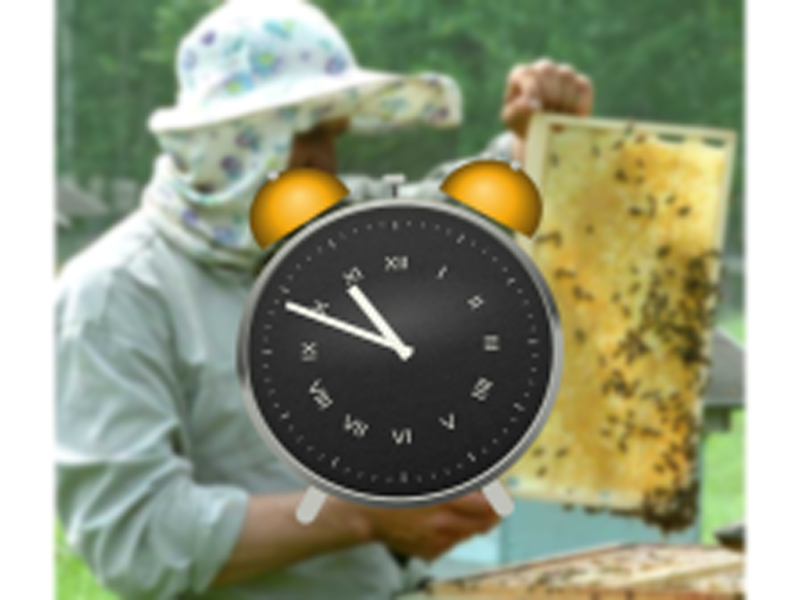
{"hour": 10, "minute": 49}
